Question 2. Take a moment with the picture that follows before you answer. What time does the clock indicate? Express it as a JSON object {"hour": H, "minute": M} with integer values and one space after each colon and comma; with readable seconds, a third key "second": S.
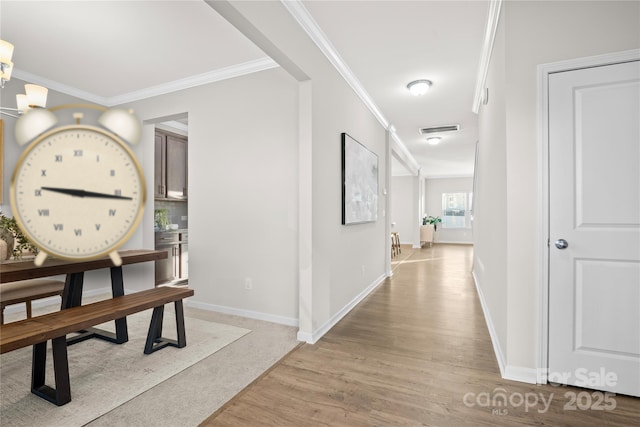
{"hour": 9, "minute": 16}
